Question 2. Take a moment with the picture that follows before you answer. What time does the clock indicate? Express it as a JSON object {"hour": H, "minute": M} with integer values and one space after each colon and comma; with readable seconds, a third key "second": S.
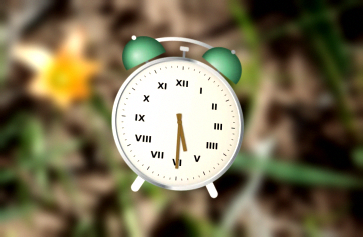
{"hour": 5, "minute": 30}
